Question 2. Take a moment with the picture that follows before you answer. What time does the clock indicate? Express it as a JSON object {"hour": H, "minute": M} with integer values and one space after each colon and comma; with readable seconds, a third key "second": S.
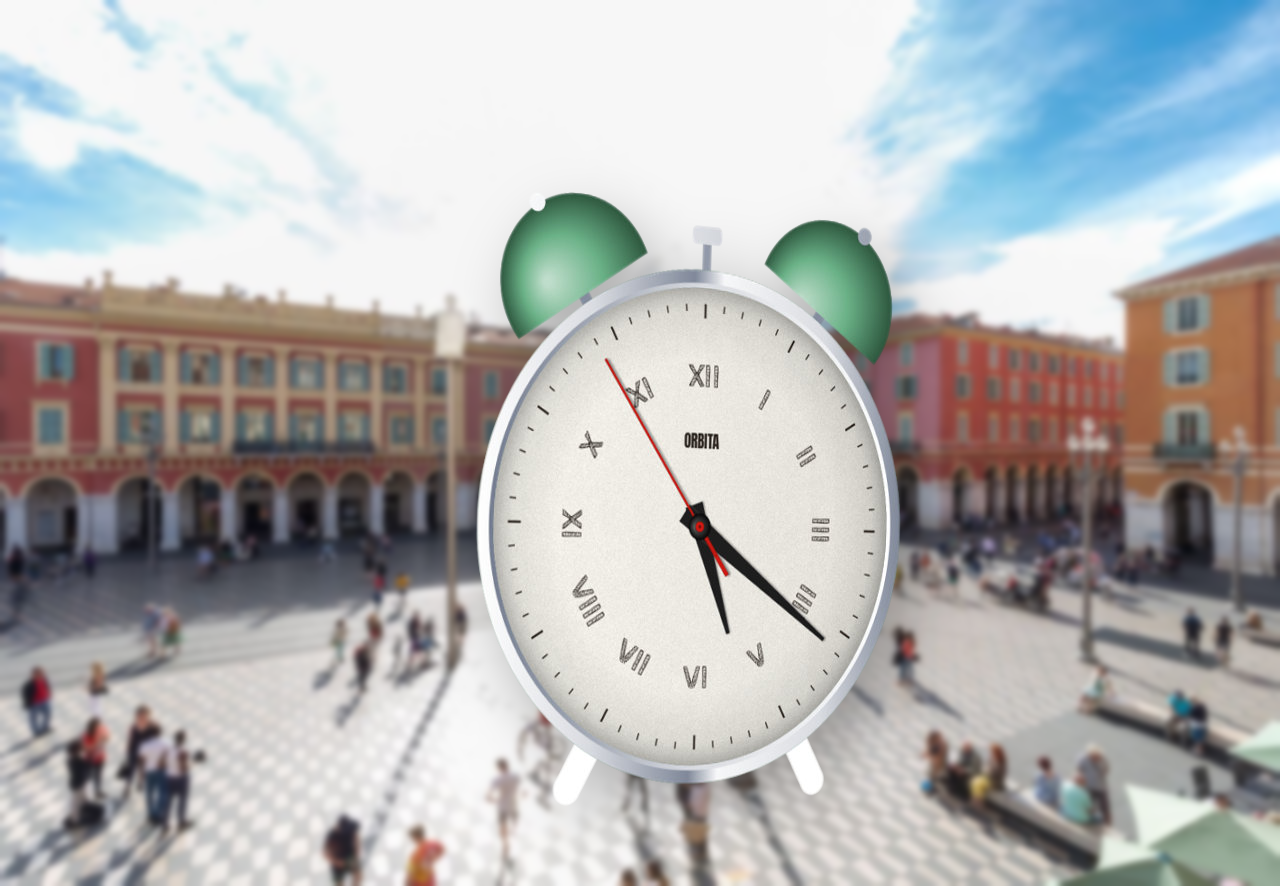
{"hour": 5, "minute": 20, "second": 54}
